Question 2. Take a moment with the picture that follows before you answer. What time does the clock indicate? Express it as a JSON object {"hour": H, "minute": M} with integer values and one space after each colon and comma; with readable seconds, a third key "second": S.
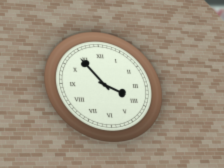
{"hour": 3, "minute": 54}
